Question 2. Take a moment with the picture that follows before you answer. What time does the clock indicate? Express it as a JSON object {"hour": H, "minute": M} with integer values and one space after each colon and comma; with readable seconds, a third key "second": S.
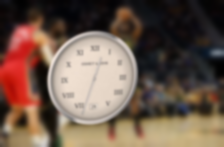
{"hour": 12, "minute": 33}
